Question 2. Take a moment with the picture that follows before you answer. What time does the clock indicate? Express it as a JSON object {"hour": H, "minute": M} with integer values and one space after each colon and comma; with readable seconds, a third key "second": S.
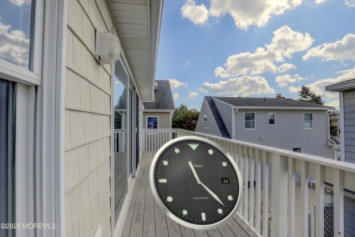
{"hour": 11, "minute": 23}
